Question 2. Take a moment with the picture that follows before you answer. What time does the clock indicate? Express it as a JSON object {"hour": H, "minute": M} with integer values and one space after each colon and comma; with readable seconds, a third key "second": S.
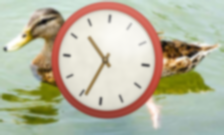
{"hour": 10, "minute": 34}
